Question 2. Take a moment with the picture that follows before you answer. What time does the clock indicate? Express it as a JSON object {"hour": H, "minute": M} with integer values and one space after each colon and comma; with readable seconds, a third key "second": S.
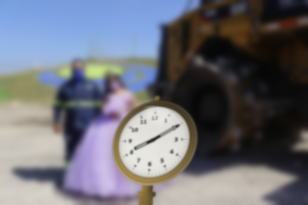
{"hour": 8, "minute": 10}
